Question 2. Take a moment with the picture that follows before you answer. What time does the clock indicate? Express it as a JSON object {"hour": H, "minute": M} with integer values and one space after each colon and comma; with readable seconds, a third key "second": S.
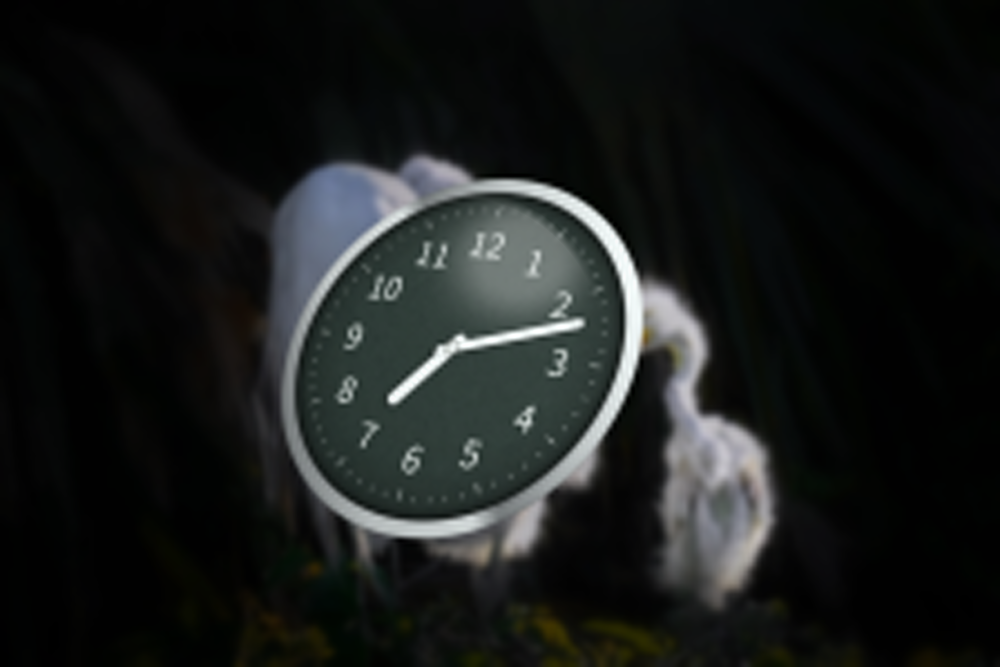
{"hour": 7, "minute": 12}
